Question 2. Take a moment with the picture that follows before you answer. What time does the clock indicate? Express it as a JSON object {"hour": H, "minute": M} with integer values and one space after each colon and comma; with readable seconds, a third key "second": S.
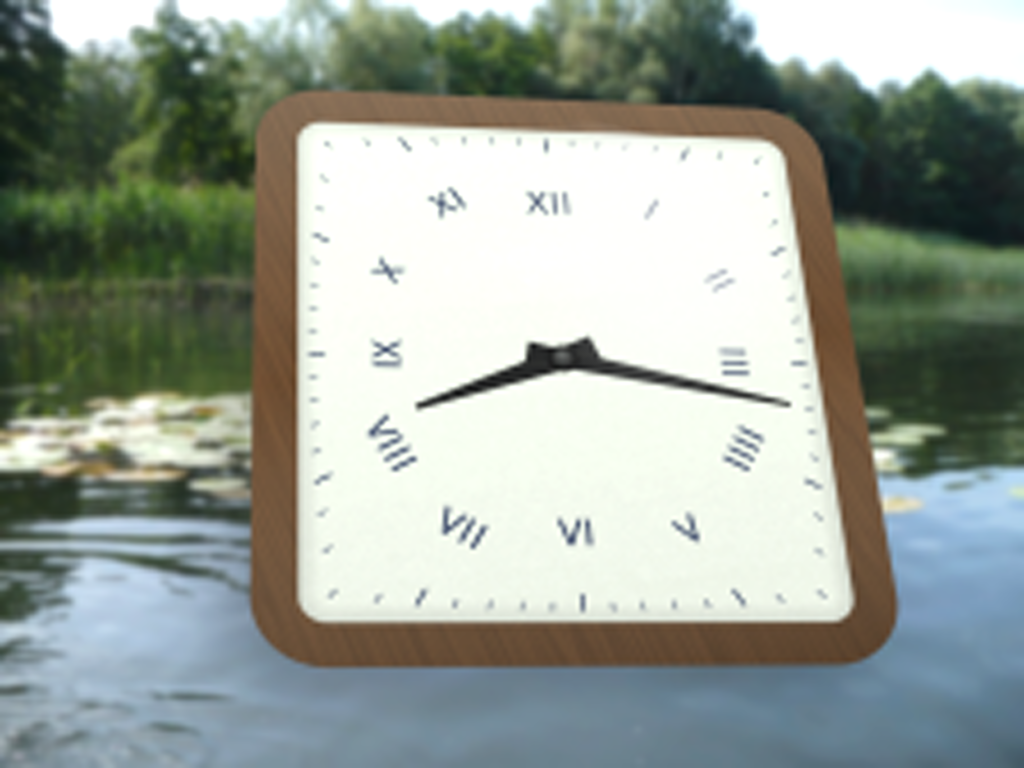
{"hour": 8, "minute": 17}
